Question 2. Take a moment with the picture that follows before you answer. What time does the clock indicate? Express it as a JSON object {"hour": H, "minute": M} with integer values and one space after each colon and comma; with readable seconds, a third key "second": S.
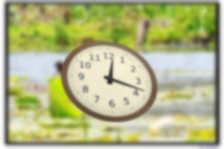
{"hour": 12, "minute": 18}
